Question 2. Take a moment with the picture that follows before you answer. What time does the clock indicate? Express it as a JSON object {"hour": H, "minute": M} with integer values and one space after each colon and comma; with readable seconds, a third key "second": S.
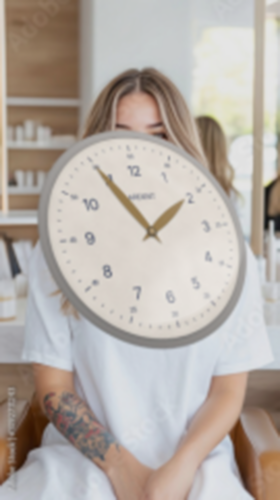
{"hour": 1, "minute": 55}
